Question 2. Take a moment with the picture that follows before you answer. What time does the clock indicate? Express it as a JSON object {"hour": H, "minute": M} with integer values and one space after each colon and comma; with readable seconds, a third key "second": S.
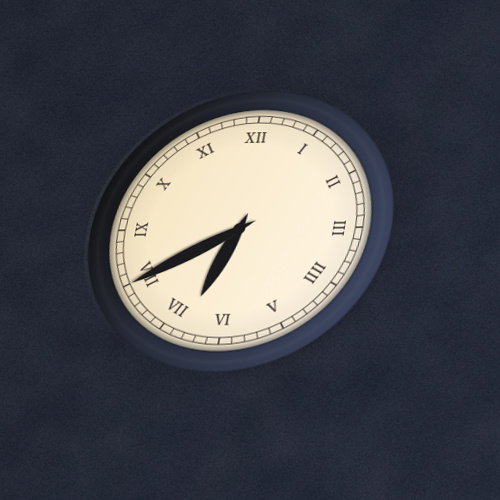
{"hour": 6, "minute": 40}
